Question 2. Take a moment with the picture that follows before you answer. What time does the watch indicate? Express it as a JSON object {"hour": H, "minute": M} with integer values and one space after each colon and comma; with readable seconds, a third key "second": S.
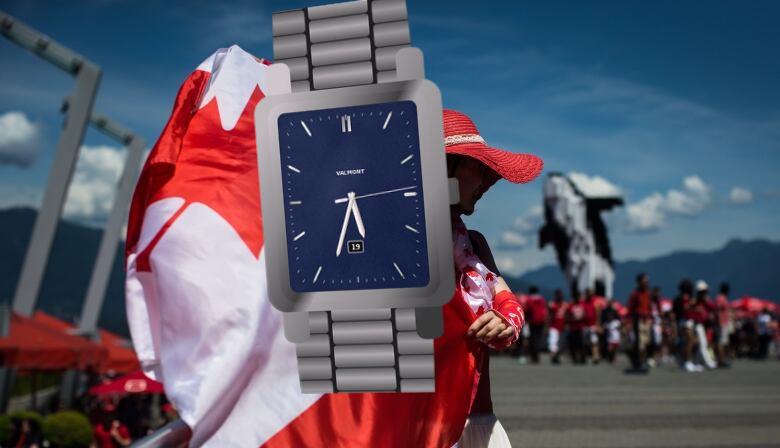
{"hour": 5, "minute": 33, "second": 14}
